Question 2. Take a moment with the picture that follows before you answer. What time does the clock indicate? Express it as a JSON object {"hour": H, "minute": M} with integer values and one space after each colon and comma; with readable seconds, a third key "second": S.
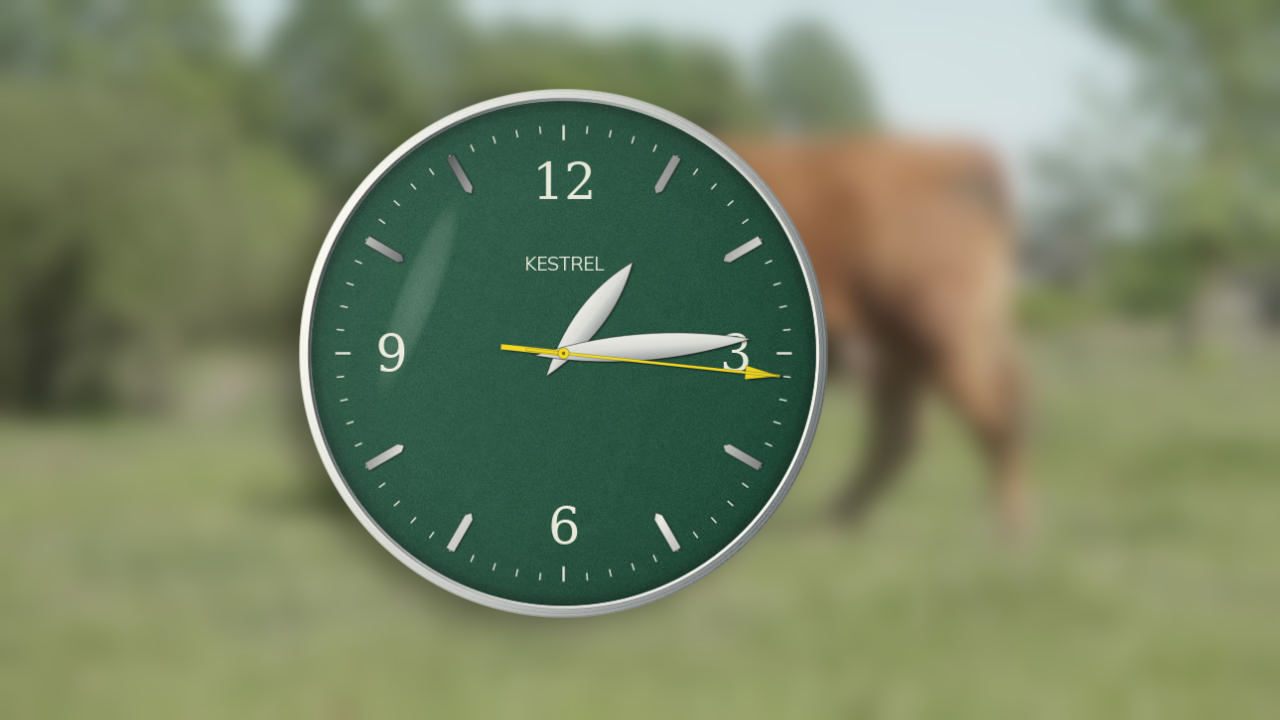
{"hour": 1, "minute": 14, "second": 16}
